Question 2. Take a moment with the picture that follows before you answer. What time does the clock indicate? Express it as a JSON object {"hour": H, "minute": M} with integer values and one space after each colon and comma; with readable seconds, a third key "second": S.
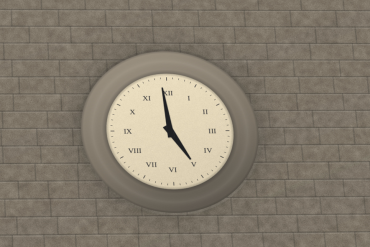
{"hour": 4, "minute": 59}
